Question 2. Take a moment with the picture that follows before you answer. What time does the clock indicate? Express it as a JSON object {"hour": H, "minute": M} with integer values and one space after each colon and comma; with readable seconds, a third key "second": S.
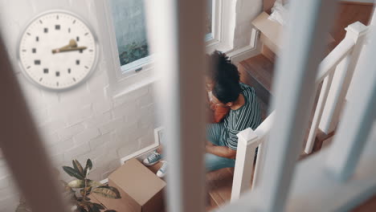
{"hour": 2, "minute": 14}
